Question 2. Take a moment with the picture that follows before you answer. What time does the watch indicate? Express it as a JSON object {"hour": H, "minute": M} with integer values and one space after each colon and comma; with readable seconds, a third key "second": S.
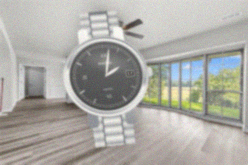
{"hour": 2, "minute": 2}
